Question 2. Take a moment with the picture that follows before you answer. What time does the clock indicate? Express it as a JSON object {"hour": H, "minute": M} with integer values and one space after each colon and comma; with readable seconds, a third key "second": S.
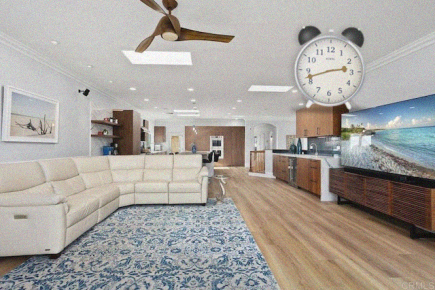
{"hour": 2, "minute": 42}
